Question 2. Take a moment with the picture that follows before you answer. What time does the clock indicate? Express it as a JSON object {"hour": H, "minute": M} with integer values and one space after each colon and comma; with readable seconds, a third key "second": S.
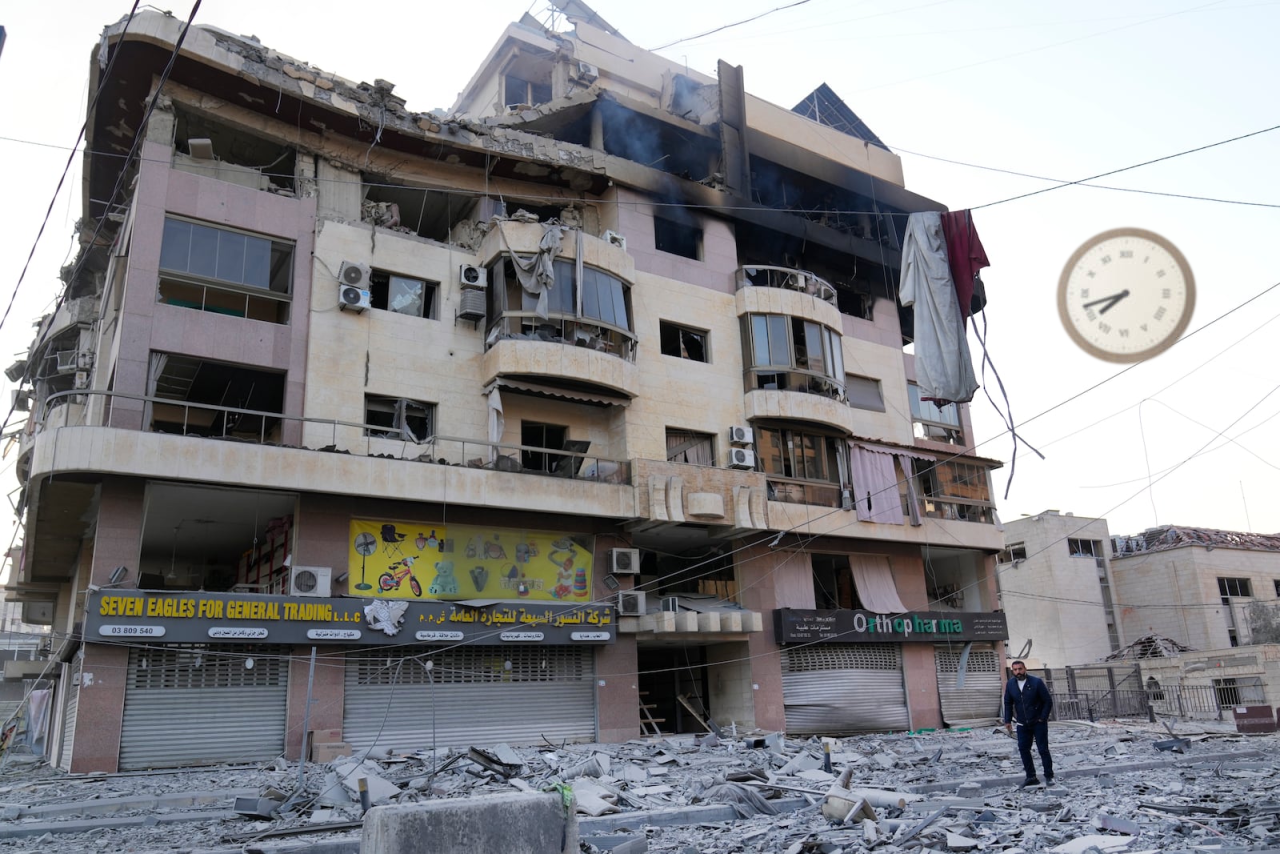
{"hour": 7, "minute": 42}
